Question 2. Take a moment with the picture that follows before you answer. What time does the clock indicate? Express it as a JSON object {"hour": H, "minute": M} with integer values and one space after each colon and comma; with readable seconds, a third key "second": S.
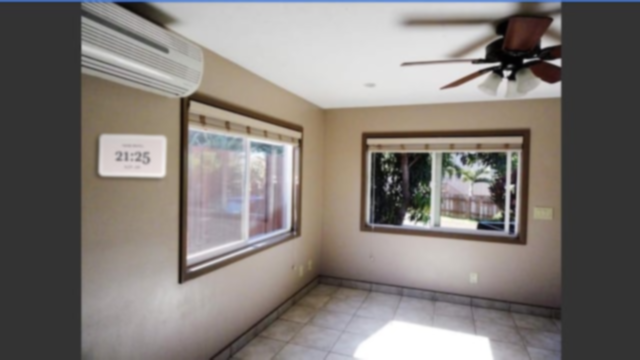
{"hour": 21, "minute": 25}
